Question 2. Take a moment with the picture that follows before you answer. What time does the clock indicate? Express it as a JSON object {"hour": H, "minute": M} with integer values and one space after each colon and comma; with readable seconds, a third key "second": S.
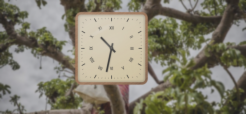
{"hour": 10, "minute": 32}
